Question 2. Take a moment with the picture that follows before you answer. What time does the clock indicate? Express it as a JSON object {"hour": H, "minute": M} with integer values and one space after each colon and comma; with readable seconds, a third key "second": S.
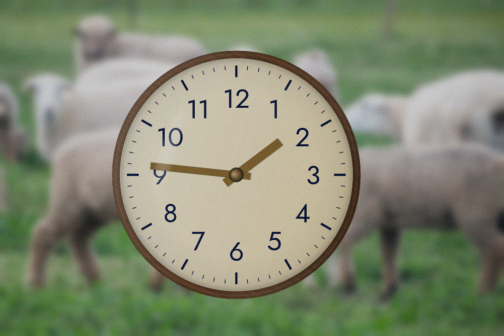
{"hour": 1, "minute": 46}
